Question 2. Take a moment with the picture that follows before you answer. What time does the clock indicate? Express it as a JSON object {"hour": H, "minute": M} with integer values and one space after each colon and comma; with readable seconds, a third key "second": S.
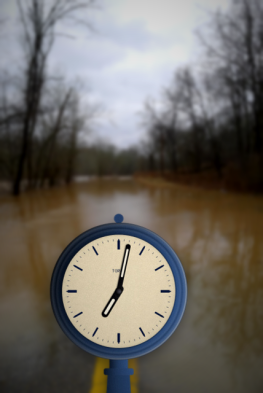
{"hour": 7, "minute": 2}
